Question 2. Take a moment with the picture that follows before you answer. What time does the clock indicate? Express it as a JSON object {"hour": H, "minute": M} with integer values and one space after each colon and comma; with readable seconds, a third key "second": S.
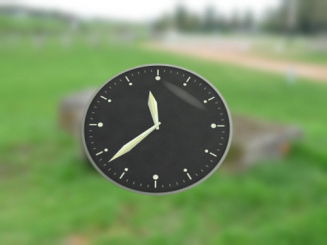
{"hour": 11, "minute": 38}
